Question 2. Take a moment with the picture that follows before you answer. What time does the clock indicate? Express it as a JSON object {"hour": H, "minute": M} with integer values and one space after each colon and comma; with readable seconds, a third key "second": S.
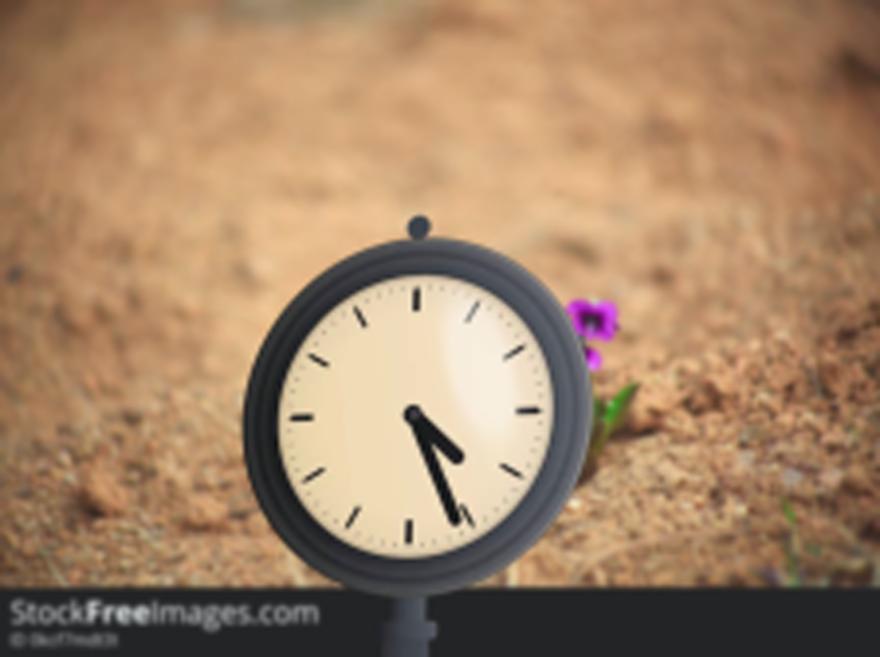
{"hour": 4, "minute": 26}
